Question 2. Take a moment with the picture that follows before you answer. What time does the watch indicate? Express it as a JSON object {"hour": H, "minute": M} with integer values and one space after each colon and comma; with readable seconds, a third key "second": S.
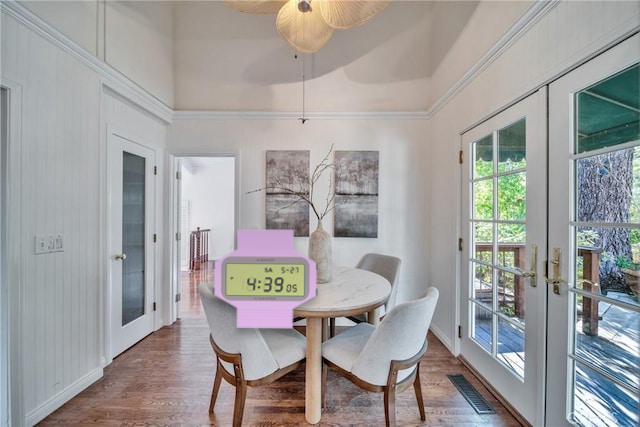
{"hour": 4, "minute": 39}
